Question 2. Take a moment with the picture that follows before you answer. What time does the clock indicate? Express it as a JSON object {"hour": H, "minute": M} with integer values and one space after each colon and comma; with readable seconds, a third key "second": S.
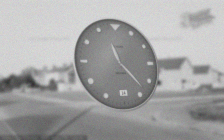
{"hour": 11, "minute": 23}
